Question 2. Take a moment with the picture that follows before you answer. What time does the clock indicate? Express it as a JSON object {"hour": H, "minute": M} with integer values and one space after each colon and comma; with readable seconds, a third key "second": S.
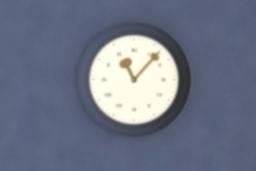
{"hour": 11, "minute": 7}
